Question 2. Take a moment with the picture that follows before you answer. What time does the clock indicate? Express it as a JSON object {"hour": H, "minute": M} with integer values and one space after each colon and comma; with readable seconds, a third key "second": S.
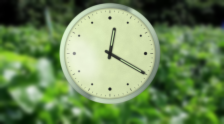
{"hour": 12, "minute": 20}
